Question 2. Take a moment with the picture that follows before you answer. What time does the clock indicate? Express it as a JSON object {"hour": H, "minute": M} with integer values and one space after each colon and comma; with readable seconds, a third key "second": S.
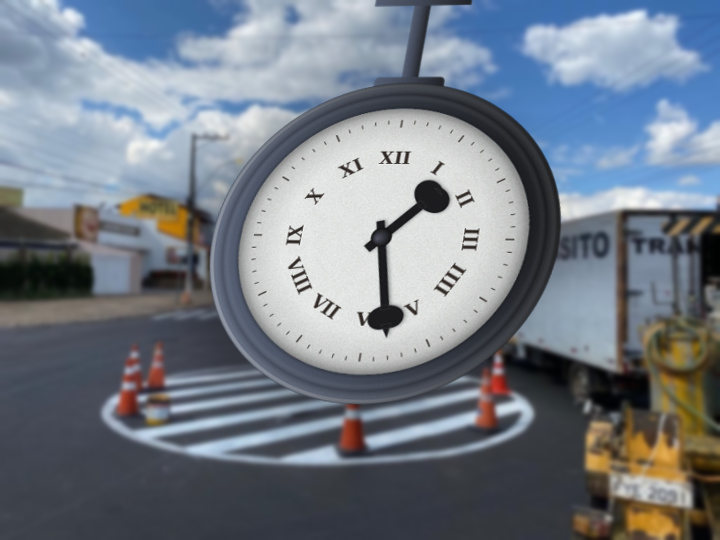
{"hour": 1, "minute": 28}
